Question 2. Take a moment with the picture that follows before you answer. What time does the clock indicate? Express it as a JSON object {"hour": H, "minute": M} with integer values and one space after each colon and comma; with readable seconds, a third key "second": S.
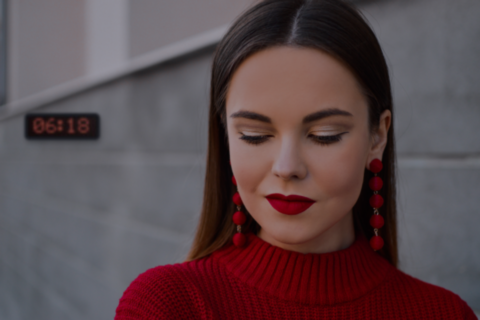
{"hour": 6, "minute": 18}
